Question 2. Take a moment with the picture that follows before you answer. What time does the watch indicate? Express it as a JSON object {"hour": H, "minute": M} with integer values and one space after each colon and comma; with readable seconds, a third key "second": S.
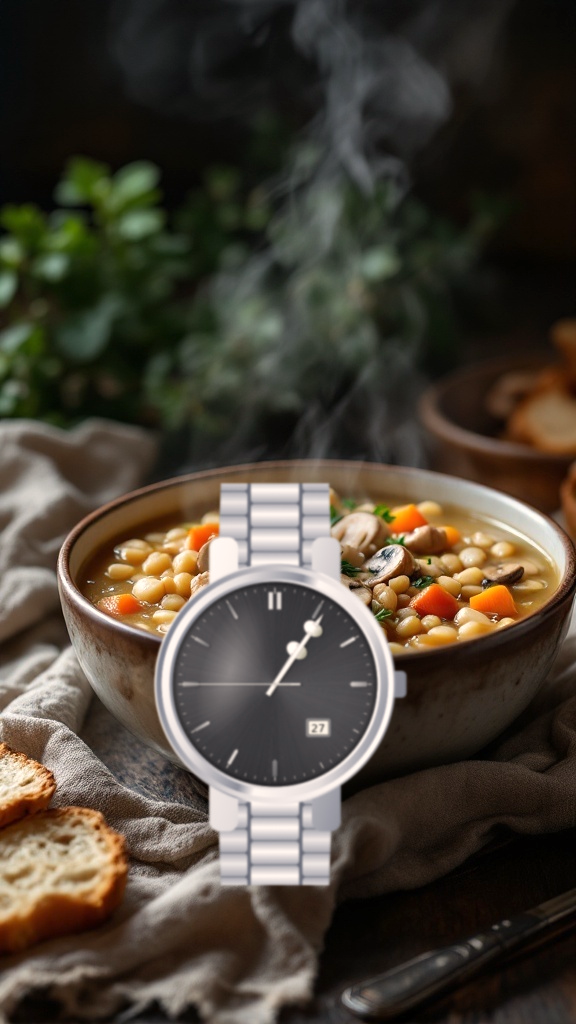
{"hour": 1, "minute": 5, "second": 45}
